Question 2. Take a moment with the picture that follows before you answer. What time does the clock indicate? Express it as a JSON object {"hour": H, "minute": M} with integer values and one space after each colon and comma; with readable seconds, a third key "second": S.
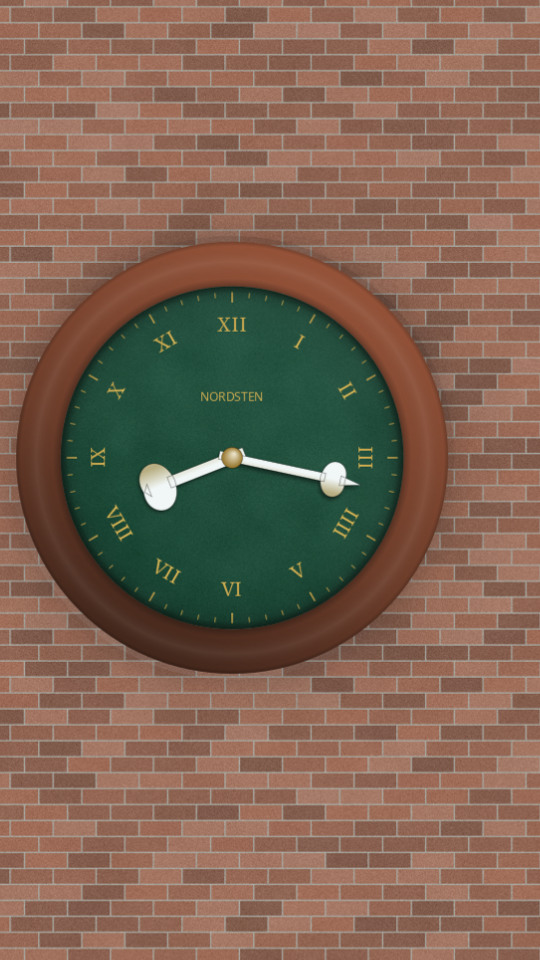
{"hour": 8, "minute": 17}
